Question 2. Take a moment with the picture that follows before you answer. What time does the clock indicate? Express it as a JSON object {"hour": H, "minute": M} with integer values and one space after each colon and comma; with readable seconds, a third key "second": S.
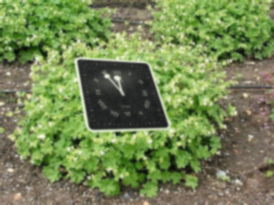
{"hour": 11, "minute": 55}
